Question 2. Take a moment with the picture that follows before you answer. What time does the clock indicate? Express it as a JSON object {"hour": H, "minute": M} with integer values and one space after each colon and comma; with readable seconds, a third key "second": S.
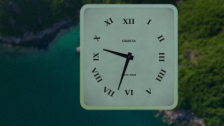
{"hour": 9, "minute": 33}
